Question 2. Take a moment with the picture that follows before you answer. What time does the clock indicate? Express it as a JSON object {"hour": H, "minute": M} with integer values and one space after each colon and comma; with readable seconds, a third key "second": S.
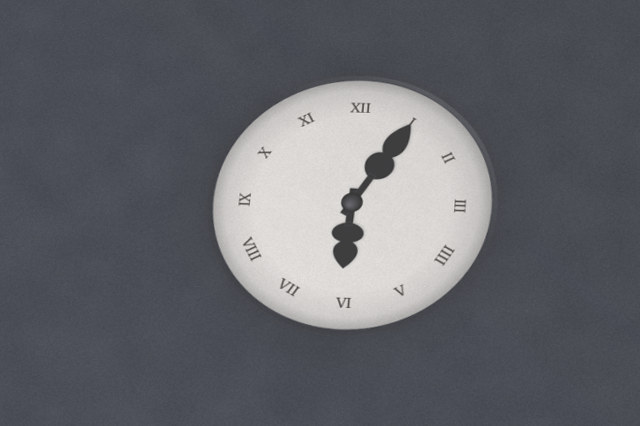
{"hour": 6, "minute": 5}
